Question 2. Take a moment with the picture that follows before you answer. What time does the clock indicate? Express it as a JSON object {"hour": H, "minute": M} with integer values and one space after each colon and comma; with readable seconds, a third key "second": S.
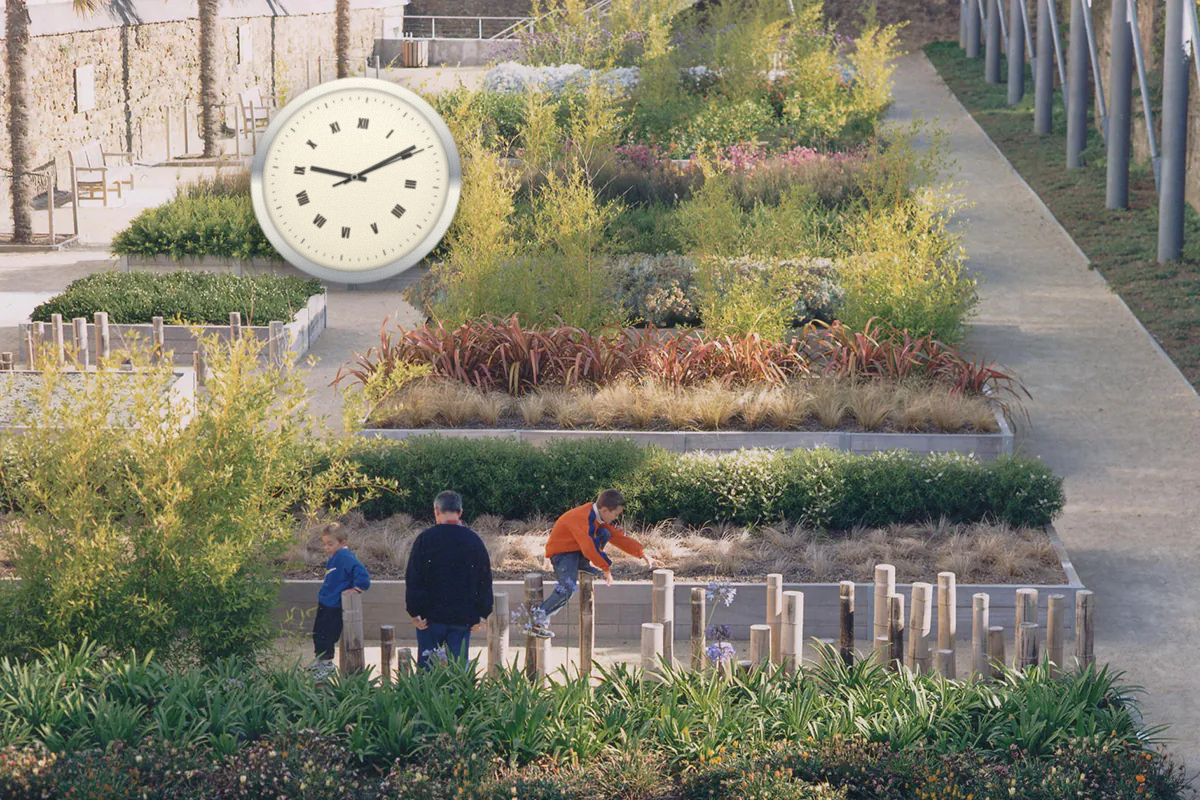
{"hour": 9, "minute": 9, "second": 10}
